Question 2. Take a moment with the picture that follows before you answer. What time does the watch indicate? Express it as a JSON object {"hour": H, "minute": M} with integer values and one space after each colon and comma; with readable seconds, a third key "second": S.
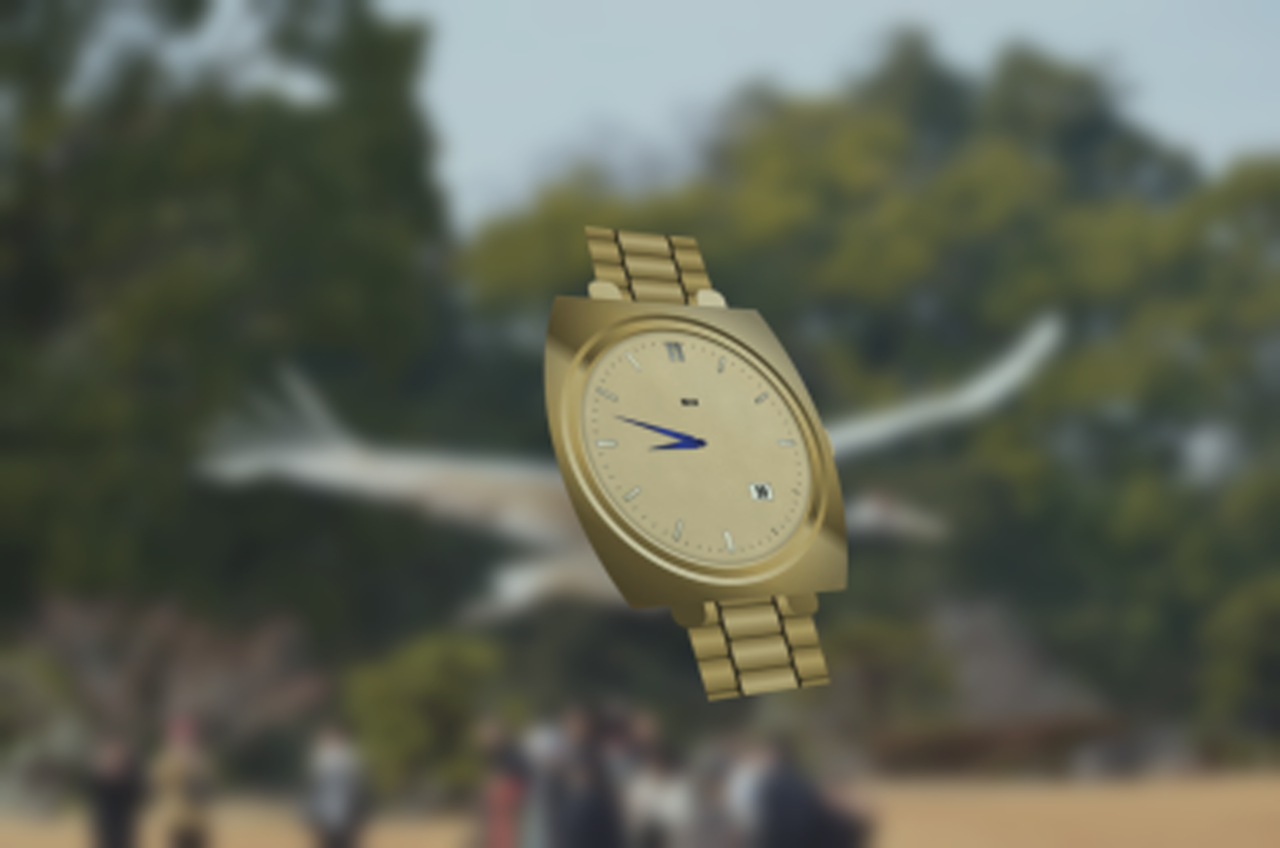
{"hour": 8, "minute": 48}
